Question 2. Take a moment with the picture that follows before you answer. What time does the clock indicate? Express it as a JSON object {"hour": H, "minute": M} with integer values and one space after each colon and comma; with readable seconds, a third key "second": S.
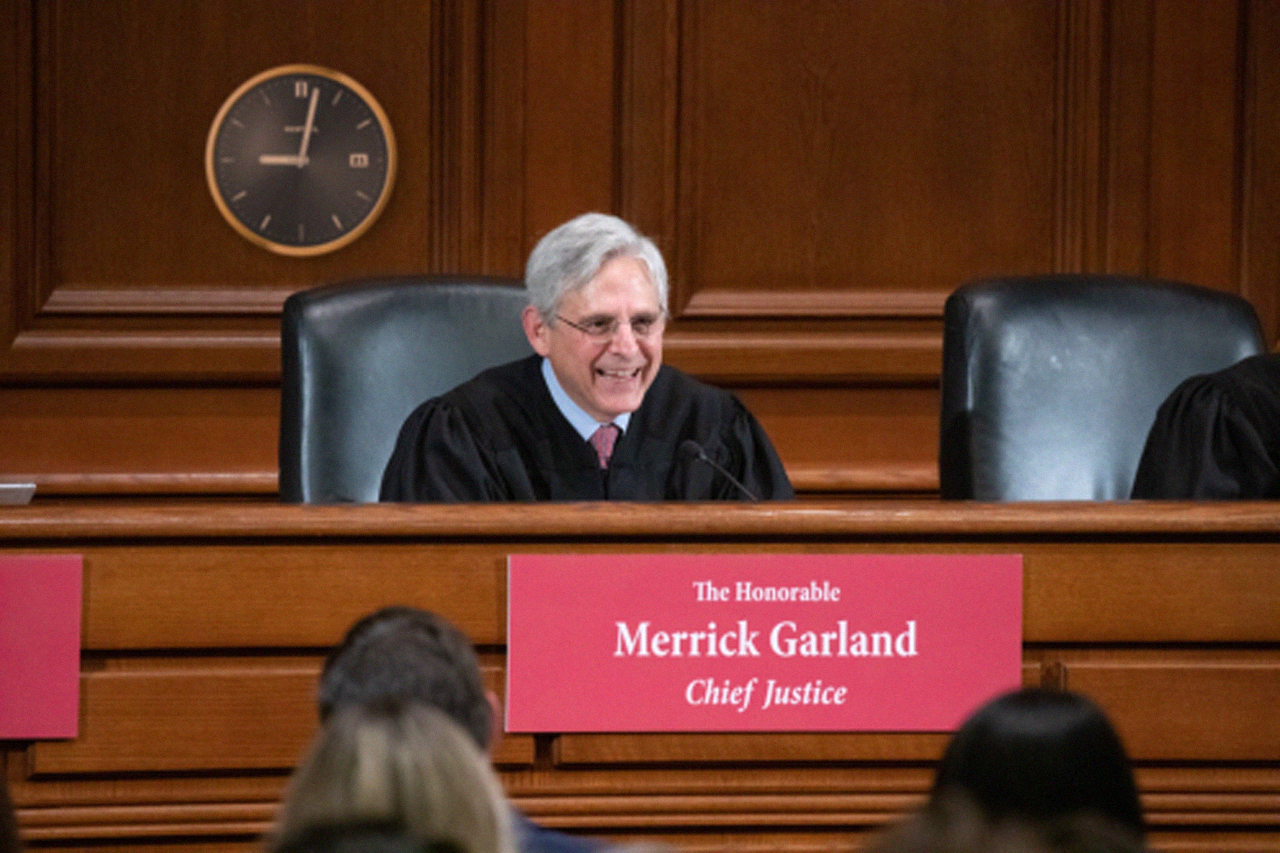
{"hour": 9, "minute": 2}
